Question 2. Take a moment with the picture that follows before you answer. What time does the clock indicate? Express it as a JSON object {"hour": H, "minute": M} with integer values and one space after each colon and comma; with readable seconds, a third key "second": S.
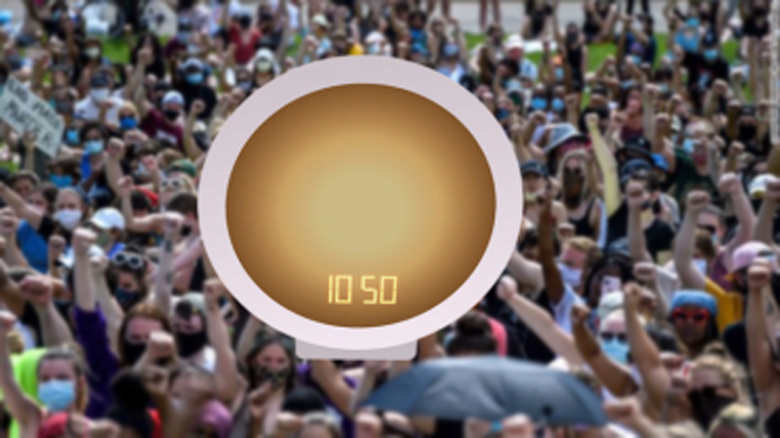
{"hour": 10, "minute": 50}
